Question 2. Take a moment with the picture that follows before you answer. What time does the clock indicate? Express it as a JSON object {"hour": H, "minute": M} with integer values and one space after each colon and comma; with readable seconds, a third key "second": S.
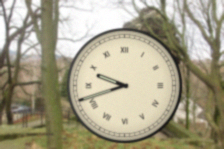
{"hour": 9, "minute": 42}
